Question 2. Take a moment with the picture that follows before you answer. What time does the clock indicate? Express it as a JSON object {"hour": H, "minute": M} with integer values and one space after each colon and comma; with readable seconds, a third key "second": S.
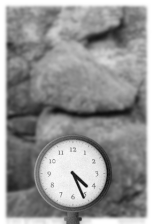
{"hour": 4, "minute": 26}
